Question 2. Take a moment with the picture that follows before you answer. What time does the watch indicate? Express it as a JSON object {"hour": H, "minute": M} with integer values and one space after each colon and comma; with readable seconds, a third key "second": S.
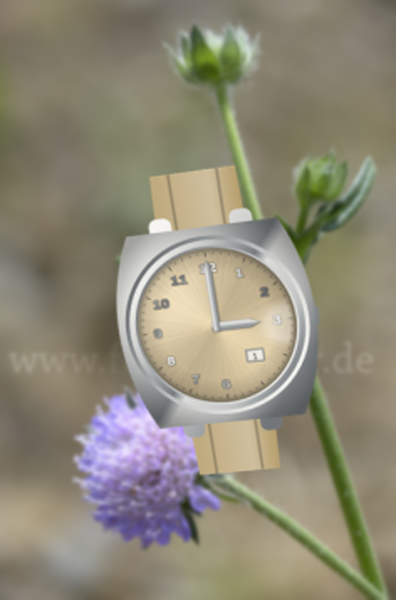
{"hour": 3, "minute": 0}
